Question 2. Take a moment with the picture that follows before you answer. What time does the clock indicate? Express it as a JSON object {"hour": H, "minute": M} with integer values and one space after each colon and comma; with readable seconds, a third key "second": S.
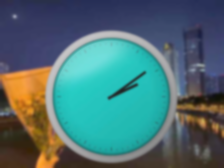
{"hour": 2, "minute": 9}
